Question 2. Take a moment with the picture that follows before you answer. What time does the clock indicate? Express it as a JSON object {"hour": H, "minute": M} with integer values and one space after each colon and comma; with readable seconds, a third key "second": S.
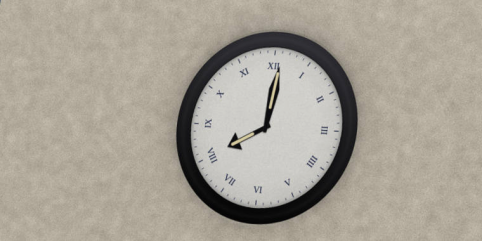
{"hour": 8, "minute": 1}
